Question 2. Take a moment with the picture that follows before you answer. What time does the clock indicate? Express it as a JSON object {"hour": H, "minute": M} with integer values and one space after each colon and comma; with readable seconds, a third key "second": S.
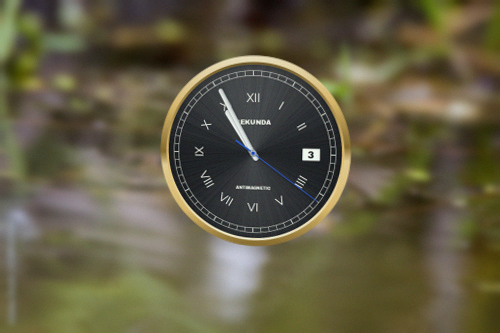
{"hour": 10, "minute": 55, "second": 21}
